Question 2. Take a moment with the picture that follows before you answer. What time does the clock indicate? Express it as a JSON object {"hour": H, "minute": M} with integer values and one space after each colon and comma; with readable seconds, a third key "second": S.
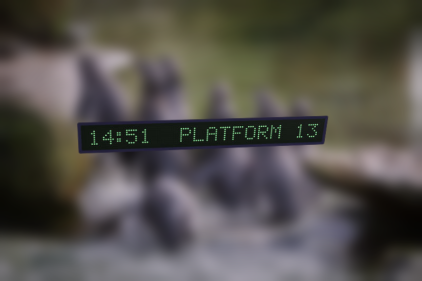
{"hour": 14, "minute": 51}
